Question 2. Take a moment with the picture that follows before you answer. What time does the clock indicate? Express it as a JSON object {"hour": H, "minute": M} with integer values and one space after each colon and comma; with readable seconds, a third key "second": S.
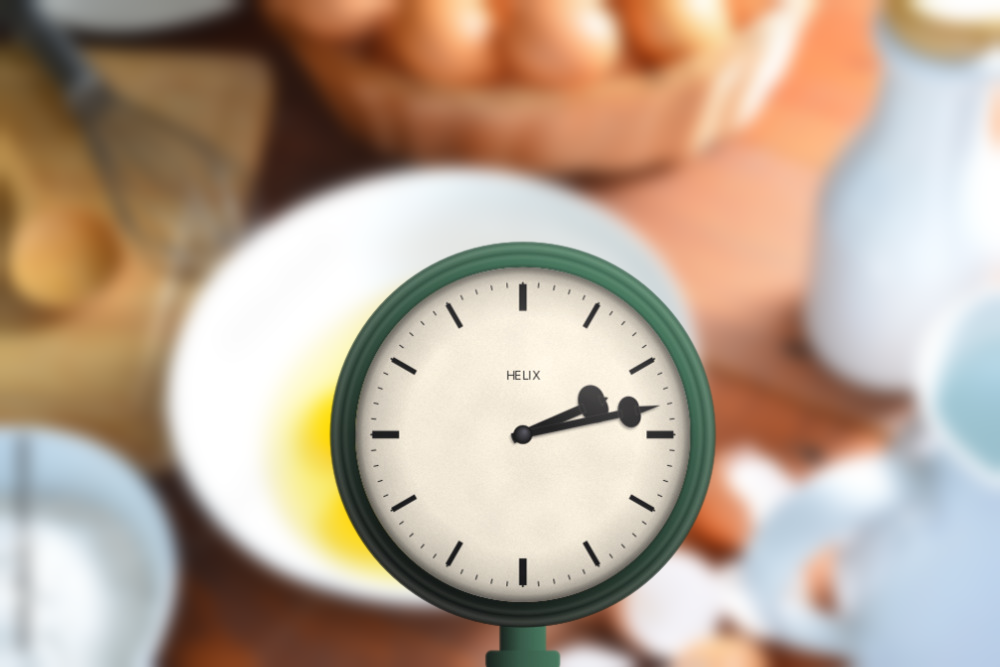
{"hour": 2, "minute": 13}
